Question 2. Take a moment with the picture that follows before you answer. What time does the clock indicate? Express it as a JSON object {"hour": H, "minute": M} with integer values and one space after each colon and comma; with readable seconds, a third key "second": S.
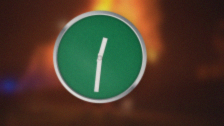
{"hour": 12, "minute": 31}
